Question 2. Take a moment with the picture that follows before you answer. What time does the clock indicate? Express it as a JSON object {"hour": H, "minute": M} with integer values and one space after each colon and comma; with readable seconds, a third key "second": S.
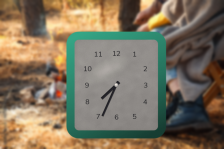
{"hour": 7, "minute": 34}
